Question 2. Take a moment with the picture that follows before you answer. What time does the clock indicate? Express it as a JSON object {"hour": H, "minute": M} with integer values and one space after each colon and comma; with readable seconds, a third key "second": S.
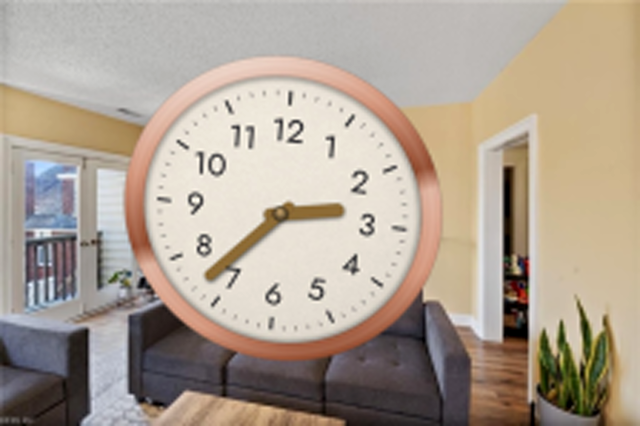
{"hour": 2, "minute": 37}
